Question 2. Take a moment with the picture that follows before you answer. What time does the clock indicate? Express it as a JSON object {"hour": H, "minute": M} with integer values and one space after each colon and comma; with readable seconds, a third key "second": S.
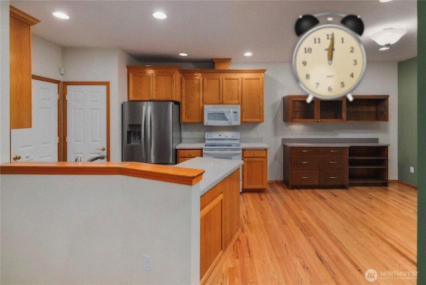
{"hour": 12, "minute": 1}
